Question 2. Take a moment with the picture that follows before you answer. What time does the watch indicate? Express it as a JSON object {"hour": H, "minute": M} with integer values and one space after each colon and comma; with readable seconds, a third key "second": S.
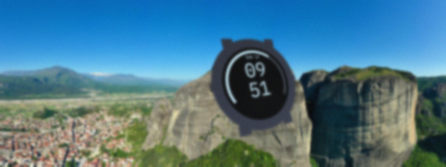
{"hour": 9, "minute": 51}
